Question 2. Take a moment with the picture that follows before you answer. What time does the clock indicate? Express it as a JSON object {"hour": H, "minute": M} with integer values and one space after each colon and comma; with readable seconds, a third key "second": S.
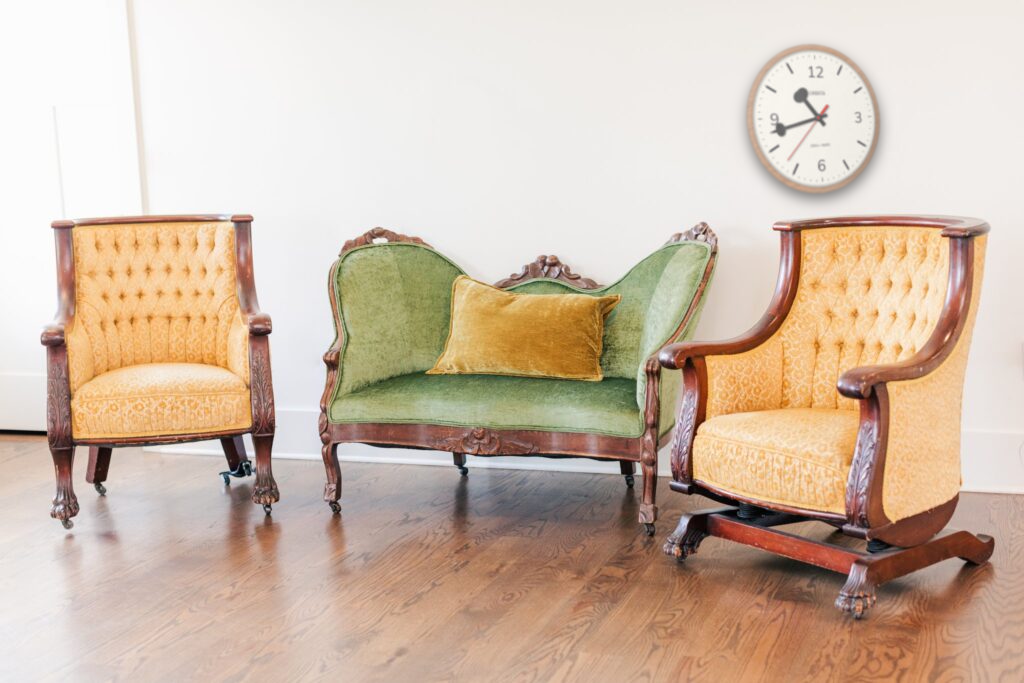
{"hour": 10, "minute": 42, "second": 37}
